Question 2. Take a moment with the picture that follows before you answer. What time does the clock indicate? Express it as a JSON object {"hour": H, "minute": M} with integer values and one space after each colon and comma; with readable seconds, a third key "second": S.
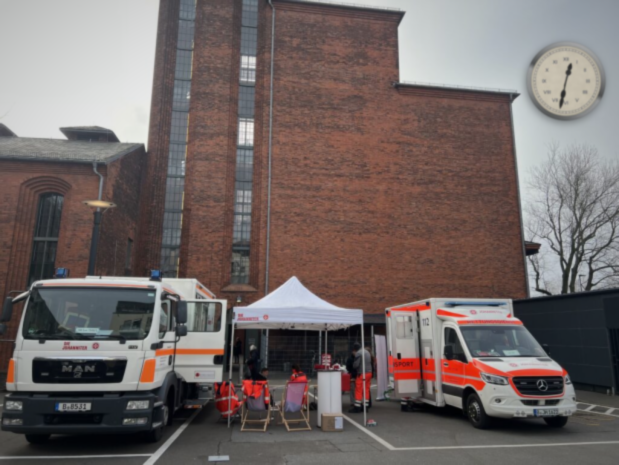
{"hour": 12, "minute": 32}
